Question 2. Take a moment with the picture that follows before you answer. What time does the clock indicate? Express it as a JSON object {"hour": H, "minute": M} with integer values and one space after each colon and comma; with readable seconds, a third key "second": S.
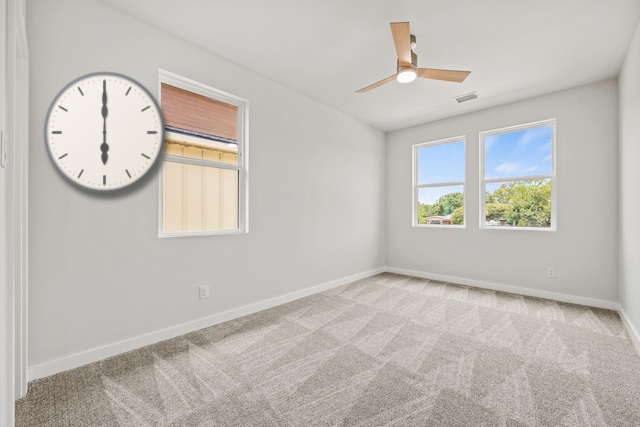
{"hour": 6, "minute": 0}
